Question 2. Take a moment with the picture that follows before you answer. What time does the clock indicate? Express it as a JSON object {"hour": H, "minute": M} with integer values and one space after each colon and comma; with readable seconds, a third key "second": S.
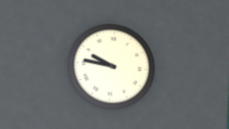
{"hour": 9, "minute": 46}
